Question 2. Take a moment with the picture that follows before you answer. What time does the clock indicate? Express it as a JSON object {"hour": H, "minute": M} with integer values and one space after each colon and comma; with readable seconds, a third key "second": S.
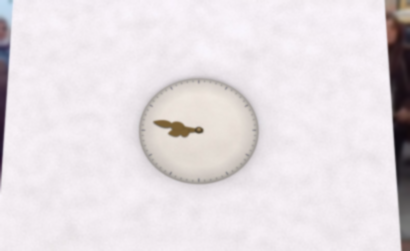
{"hour": 8, "minute": 47}
